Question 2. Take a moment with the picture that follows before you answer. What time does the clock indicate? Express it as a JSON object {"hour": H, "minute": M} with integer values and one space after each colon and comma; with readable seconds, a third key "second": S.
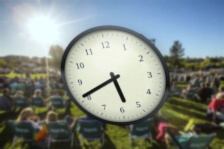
{"hour": 5, "minute": 41}
